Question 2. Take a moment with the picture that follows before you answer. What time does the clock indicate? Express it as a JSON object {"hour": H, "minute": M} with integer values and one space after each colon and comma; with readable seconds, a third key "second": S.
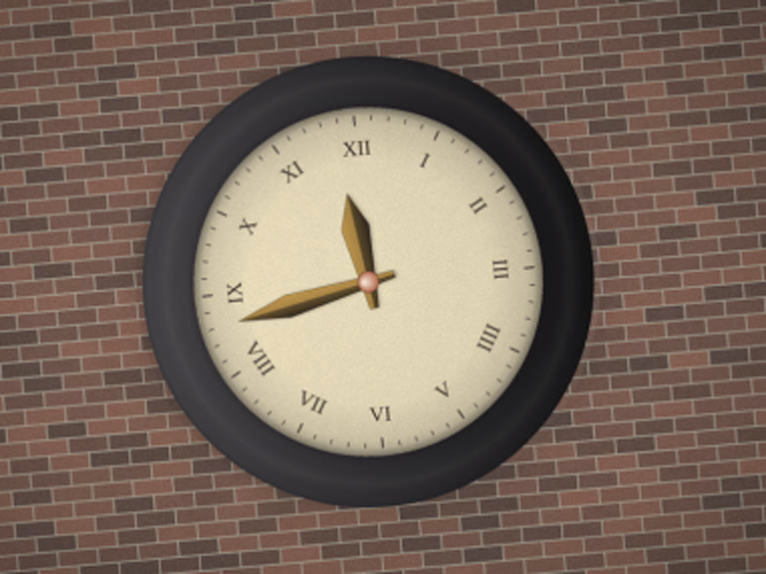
{"hour": 11, "minute": 43}
